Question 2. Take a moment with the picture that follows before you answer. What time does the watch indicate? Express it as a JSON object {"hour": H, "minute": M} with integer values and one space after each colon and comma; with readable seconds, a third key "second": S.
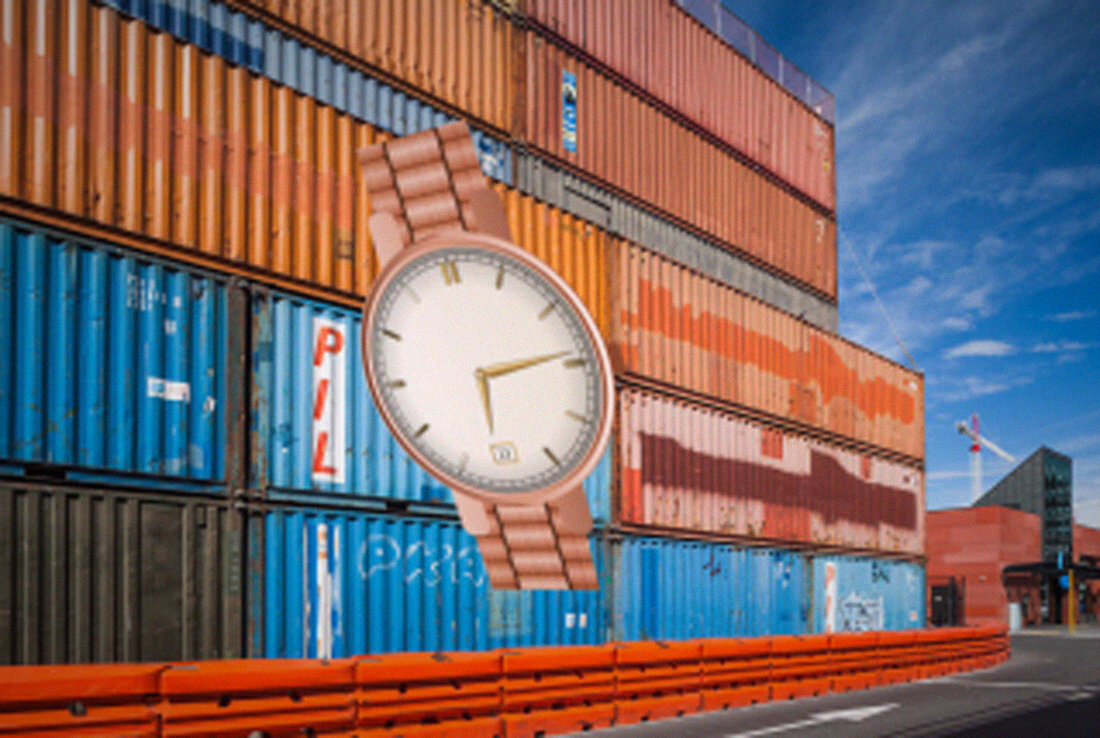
{"hour": 6, "minute": 14}
